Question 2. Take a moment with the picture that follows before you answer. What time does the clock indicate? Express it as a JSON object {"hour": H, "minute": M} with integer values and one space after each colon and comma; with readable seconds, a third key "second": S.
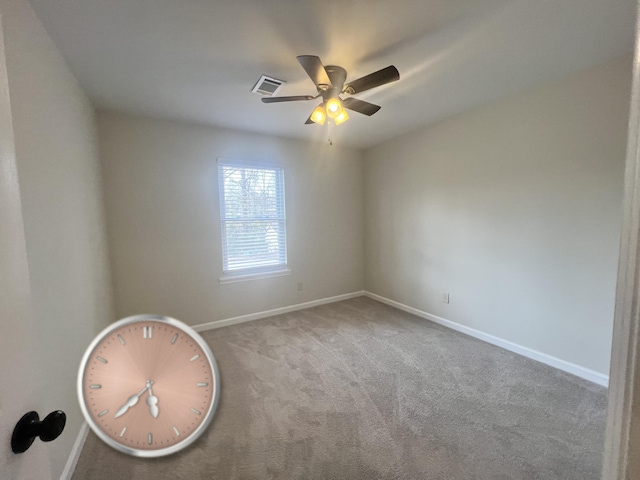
{"hour": 5, "minute": 38}
